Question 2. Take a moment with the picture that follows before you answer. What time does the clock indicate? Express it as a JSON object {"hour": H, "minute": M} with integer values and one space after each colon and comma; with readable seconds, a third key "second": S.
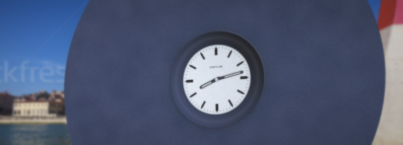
{"hour": 8, "minute": 13}
